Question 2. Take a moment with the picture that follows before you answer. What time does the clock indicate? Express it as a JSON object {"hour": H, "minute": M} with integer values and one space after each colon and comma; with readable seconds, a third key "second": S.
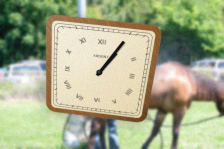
{"hour": 1, "minute": 5}
